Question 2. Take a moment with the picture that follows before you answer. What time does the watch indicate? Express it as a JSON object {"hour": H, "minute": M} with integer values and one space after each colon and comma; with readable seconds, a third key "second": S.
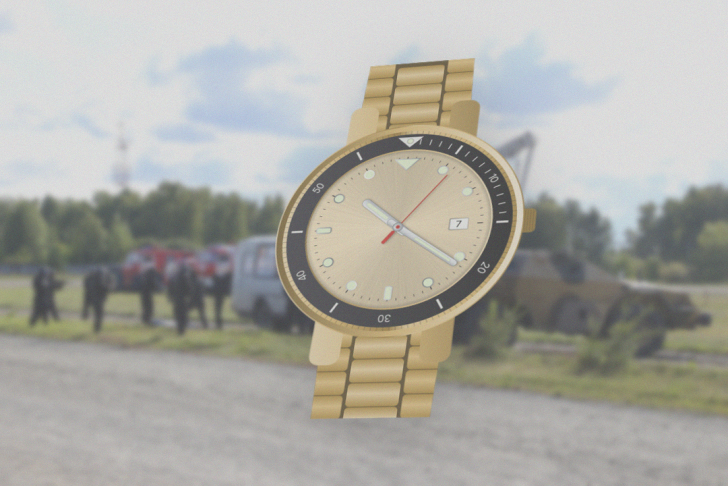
{"hour": 10, "minute": 21, "second": 6}
